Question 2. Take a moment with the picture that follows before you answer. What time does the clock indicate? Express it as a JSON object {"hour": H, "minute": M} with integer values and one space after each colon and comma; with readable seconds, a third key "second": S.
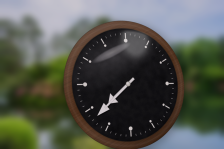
{"hour": 7, "minute": 38}
